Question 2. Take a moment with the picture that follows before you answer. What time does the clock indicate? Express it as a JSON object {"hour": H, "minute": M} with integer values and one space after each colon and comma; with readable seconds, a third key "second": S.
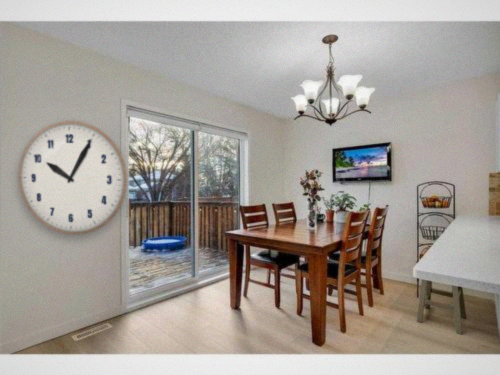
{"hour": 10, "minute": 5}
